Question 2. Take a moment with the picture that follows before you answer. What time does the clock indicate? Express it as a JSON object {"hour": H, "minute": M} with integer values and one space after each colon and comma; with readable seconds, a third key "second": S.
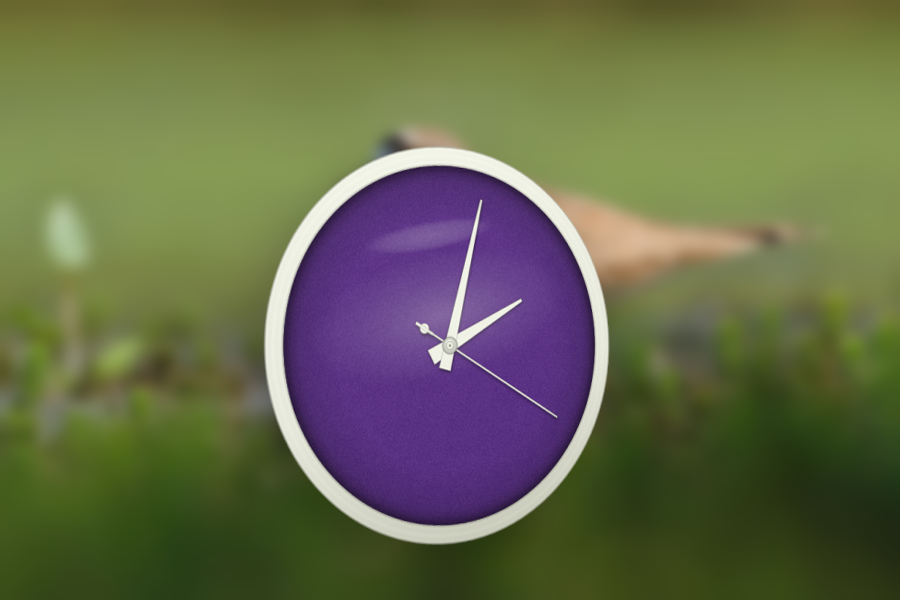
{"hour": 2, "minute": 2, "second": 20}
